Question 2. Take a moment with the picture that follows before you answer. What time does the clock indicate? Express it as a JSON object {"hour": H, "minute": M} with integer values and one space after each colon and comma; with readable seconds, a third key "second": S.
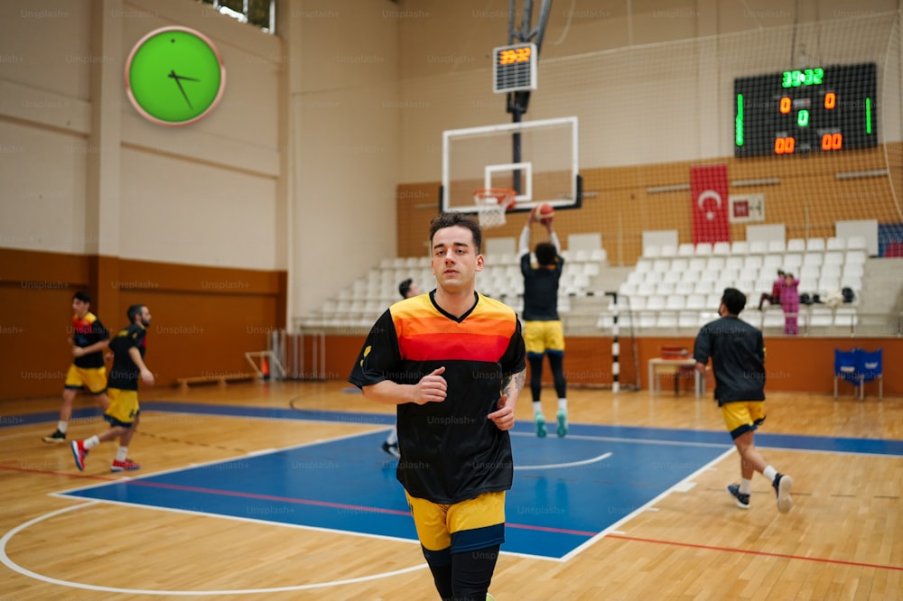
{"hour": 3, "minute": 26}
